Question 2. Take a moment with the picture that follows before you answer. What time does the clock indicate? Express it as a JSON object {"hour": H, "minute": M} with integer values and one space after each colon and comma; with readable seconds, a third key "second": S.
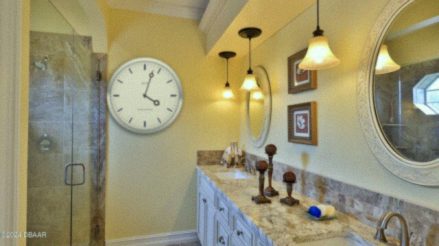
{"hour": 4, "minute": 3}
